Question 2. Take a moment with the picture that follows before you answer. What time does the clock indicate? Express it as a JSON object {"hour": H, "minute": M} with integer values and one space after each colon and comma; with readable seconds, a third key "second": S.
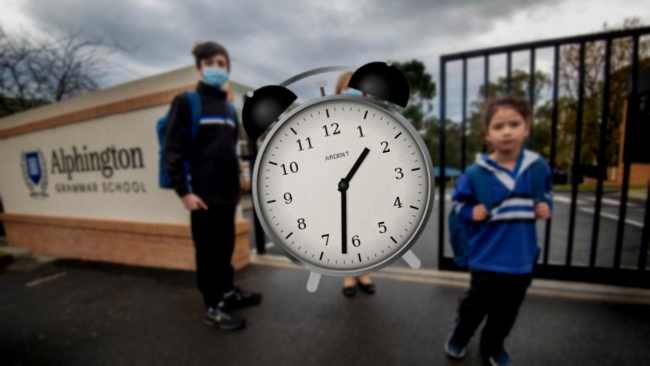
{"hour": 1, "minute": 32}
